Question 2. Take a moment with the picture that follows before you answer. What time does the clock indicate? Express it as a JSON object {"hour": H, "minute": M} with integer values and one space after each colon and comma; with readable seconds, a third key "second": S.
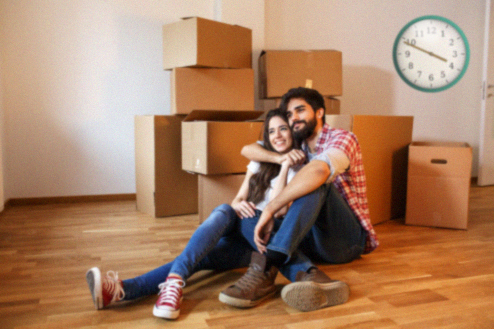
{"hour": 3, "minute": 49}
